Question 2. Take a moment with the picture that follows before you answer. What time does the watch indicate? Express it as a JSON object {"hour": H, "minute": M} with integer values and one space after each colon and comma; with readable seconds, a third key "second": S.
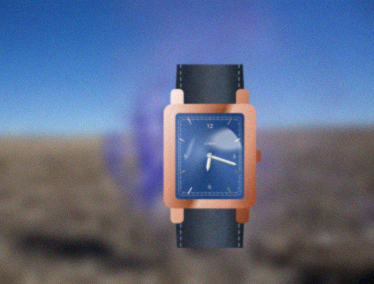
{"hour": 6, "minute": 18}
